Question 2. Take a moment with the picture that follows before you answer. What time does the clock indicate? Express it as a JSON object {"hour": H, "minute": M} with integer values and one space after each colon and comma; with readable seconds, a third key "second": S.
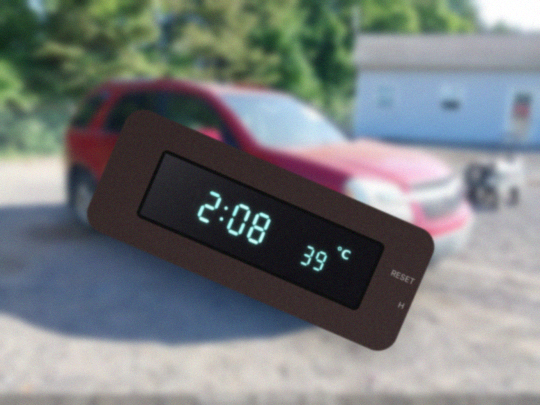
{"hour": 2, "minute": 8}
